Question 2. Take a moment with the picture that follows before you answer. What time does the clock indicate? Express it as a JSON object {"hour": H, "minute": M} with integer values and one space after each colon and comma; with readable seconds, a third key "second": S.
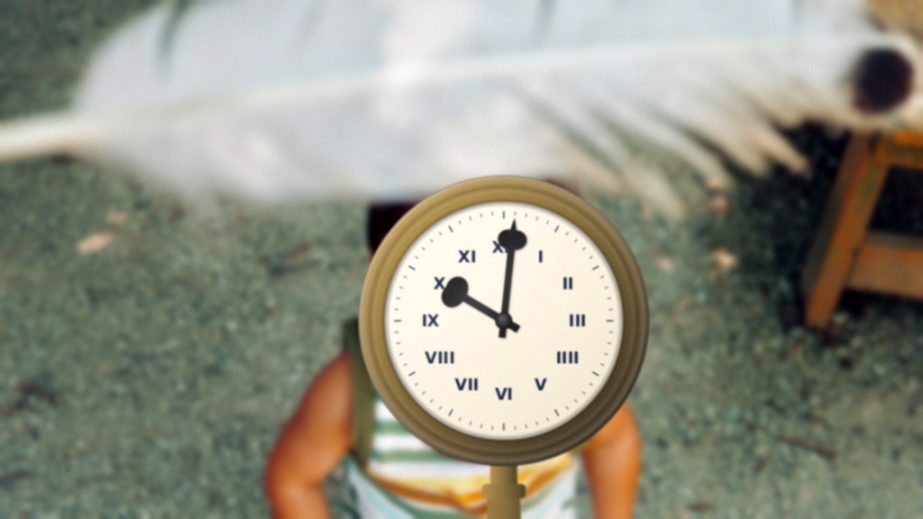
{"hour": 10, "minute": 1}
